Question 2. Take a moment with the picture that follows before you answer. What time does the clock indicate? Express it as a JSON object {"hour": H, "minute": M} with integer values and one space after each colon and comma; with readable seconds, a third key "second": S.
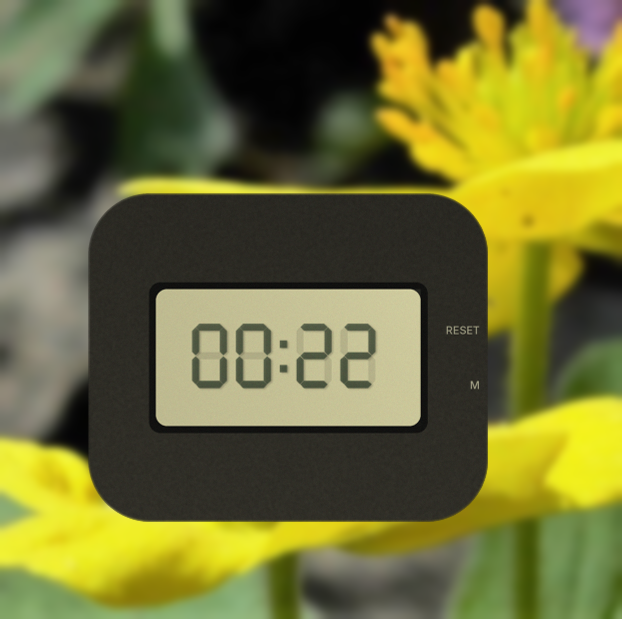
{"hour": 0, "minute": 22}
